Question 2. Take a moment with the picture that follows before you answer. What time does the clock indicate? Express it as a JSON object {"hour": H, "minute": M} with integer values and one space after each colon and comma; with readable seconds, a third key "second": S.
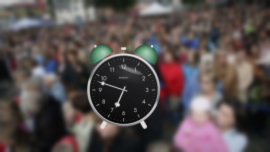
{"hour": 6, "minute": 48}
